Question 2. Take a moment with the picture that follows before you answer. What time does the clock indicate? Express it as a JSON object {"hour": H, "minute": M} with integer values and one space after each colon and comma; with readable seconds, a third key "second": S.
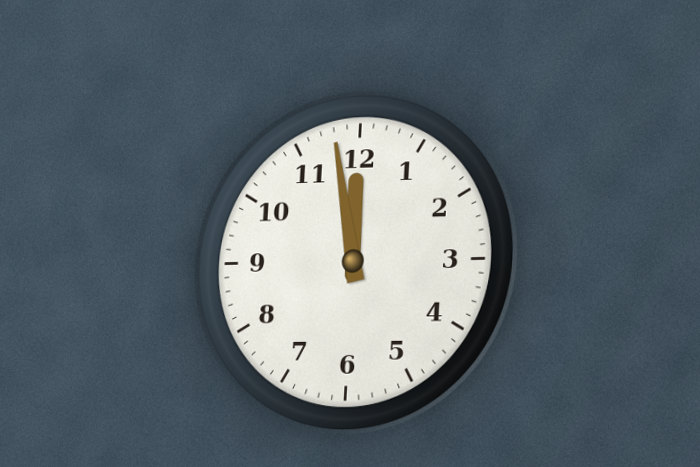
{"hour": 11, "minute": 58}
